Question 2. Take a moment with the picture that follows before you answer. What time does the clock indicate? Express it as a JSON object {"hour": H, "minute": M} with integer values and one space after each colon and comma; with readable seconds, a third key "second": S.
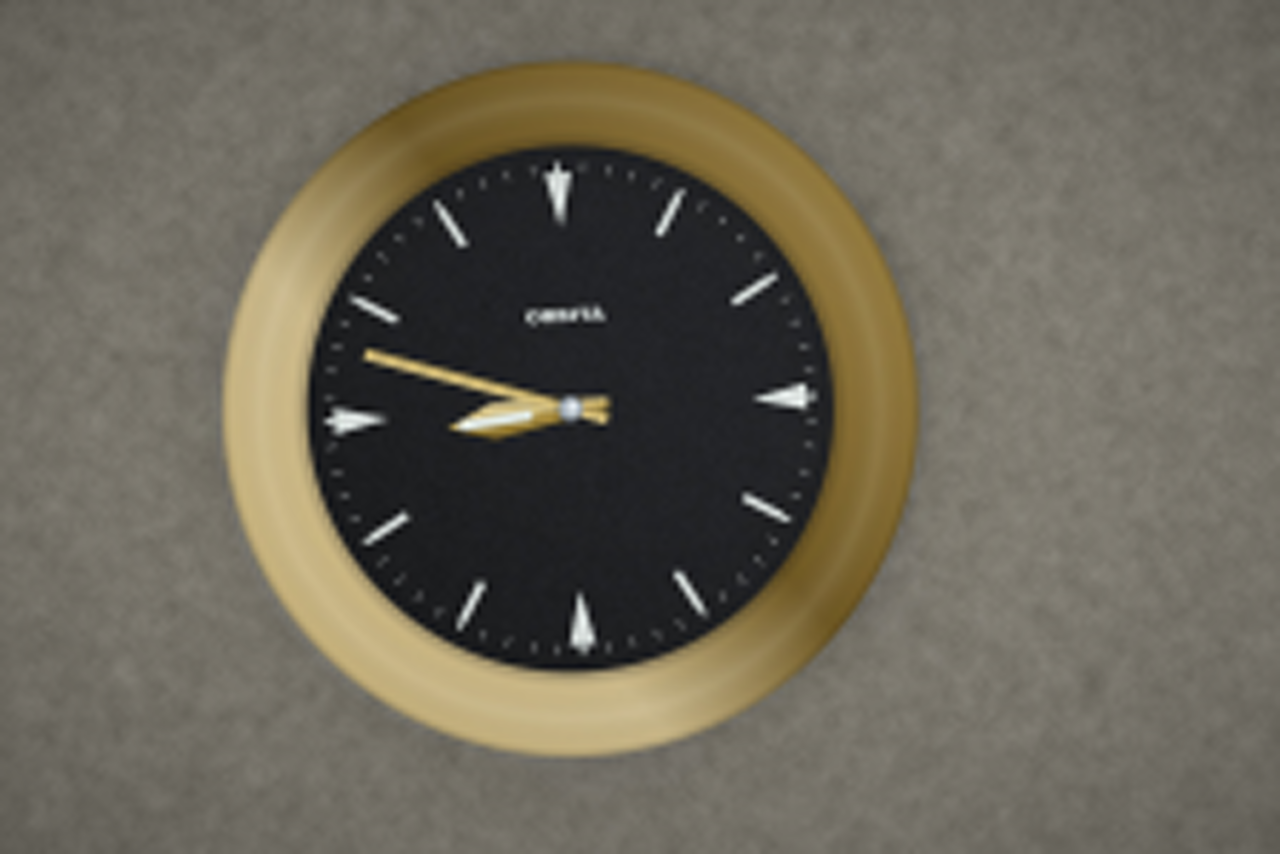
{"hour": 8, "minute": 48}
